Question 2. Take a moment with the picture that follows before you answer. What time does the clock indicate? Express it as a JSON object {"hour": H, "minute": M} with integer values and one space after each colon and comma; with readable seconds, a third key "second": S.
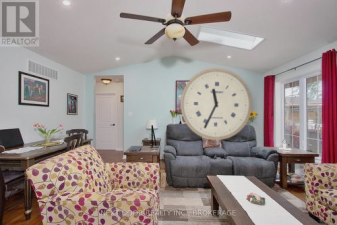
{"hour": 11, "minute": 34}
